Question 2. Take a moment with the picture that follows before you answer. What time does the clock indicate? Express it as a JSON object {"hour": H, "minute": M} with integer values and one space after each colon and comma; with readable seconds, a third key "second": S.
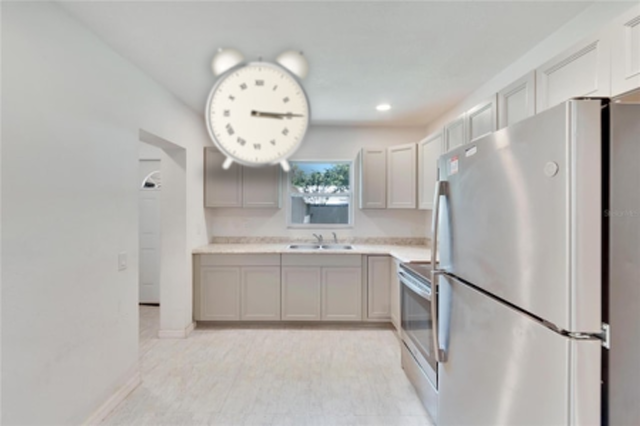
{"hour": 3, "minute": 15}
